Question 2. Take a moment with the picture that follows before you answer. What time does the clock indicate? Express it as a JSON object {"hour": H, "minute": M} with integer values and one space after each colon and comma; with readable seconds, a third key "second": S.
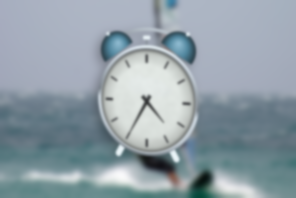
{"hour": 4, "minute": 35}
